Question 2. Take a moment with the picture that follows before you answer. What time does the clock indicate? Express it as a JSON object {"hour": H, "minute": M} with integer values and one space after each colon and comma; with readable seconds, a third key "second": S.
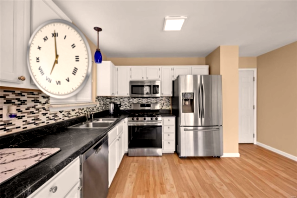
{"hour": 7, "minute": 0}
